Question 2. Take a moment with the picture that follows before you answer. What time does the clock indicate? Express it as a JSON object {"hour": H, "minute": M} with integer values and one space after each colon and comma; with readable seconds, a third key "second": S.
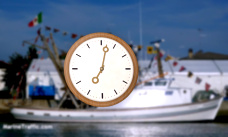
{"hour": 7, "minute": 2}
